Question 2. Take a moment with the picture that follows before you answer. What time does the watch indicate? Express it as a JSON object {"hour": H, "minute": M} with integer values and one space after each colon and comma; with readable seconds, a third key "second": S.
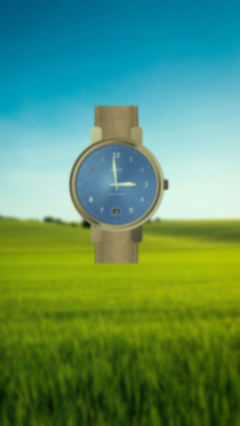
{"hour": 2, "minute": 59}
